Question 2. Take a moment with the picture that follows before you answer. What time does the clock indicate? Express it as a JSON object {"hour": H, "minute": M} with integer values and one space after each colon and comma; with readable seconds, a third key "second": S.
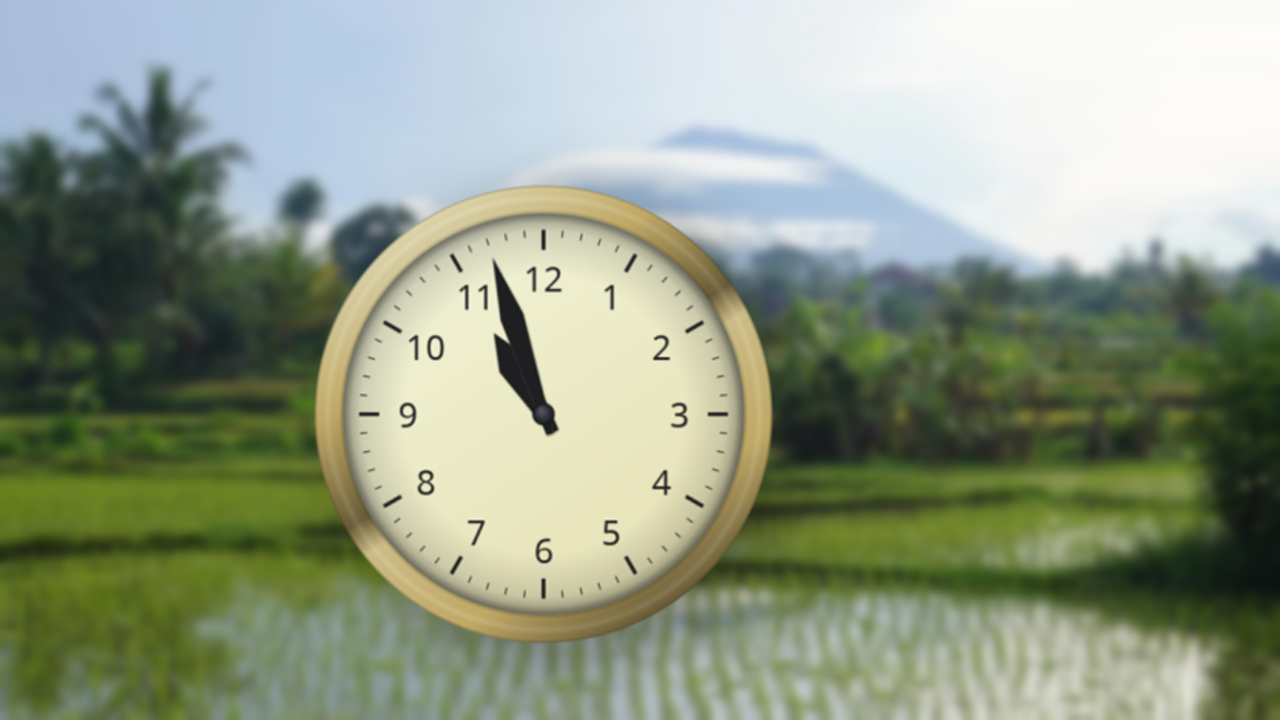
{"hour": 10, "minute": 57}
